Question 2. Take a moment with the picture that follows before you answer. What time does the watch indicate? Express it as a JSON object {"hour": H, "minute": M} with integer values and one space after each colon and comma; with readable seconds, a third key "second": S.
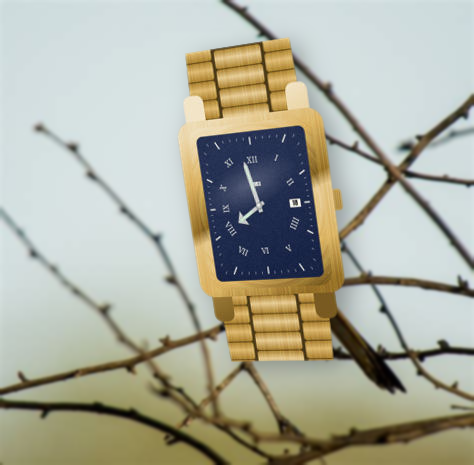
{"hour": 7, "minute": 58}
